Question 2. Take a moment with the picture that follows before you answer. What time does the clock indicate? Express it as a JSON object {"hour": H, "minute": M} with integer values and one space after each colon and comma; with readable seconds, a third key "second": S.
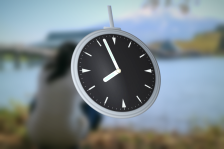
{"hour": 7, "minute": 57}
